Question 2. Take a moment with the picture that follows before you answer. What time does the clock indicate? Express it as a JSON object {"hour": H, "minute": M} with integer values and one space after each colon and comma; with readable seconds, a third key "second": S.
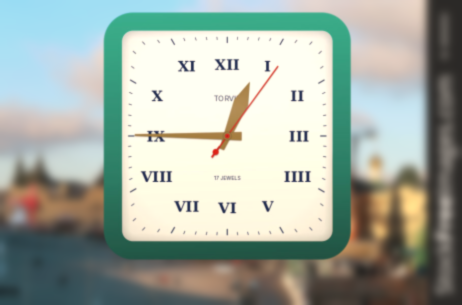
{"hour": 12, "minute": 45, "second": 6}
